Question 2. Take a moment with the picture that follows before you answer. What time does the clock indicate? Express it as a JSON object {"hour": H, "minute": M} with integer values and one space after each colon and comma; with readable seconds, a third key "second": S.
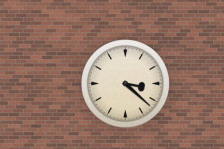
{"hour": 3, "minute": 22}
